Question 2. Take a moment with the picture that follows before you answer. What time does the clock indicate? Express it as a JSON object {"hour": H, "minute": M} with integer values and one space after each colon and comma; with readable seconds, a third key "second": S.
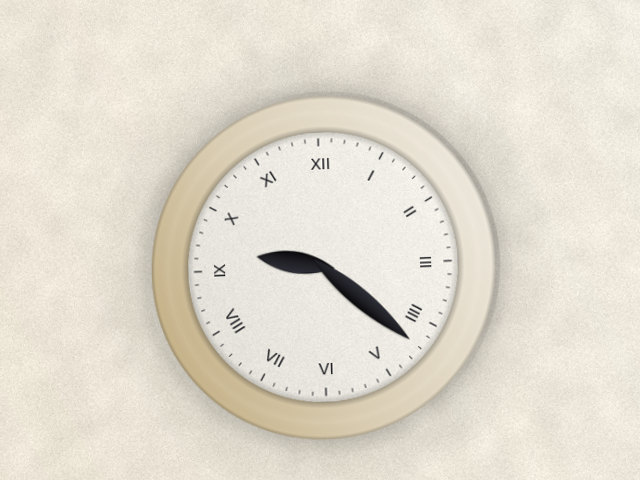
{"hour": 9, "minute": 22}
